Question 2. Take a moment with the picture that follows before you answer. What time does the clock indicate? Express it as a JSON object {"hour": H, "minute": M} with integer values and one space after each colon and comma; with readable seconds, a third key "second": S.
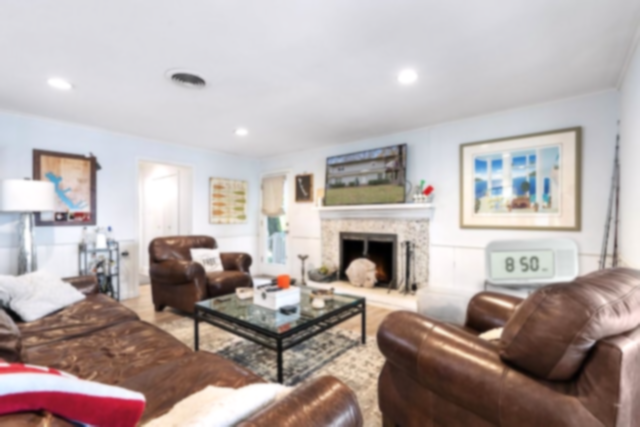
{"hour": 8, "minute": 50}
